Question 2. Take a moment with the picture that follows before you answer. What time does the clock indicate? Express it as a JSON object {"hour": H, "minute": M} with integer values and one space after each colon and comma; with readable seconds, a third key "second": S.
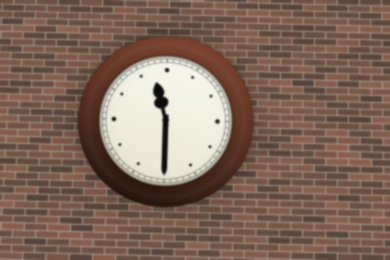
{"hour": 11, "minute": 30}
